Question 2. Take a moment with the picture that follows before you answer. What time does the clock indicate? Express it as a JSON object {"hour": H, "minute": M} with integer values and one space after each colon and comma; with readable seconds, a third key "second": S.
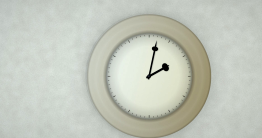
{"hour": 2, "minute": 2}
